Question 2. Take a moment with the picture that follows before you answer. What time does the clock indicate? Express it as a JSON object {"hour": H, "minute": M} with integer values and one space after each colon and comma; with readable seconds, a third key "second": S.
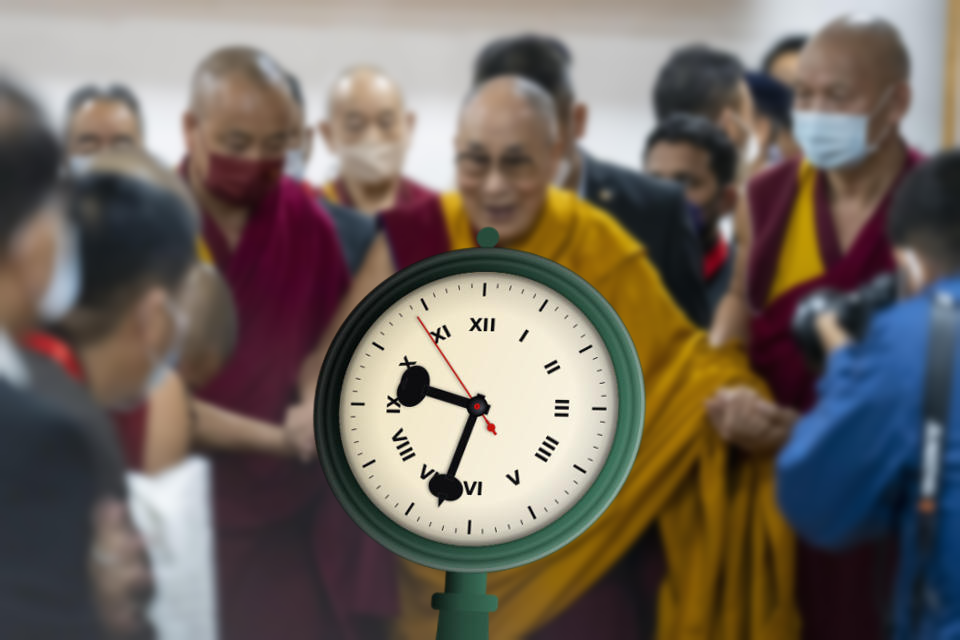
{"hour": 9, "minute": 32, "second": 54}
